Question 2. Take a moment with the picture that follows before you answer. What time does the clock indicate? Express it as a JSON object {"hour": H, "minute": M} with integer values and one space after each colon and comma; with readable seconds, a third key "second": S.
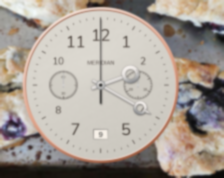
{"hour": 2, "minute": 20}
